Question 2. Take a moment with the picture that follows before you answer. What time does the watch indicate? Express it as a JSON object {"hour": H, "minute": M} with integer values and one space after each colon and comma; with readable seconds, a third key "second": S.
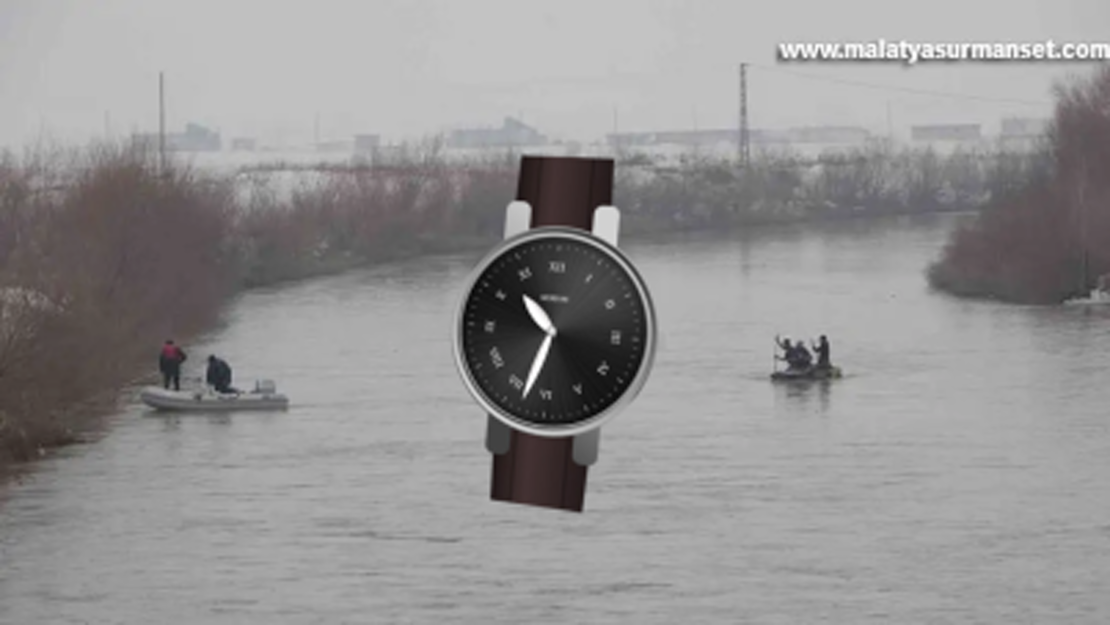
{"hour": 10, "minute": 33}
